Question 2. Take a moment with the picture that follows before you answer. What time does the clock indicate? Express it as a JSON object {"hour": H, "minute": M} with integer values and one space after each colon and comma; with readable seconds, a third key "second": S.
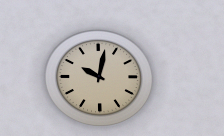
{"hour": 10, "minute": 2}
